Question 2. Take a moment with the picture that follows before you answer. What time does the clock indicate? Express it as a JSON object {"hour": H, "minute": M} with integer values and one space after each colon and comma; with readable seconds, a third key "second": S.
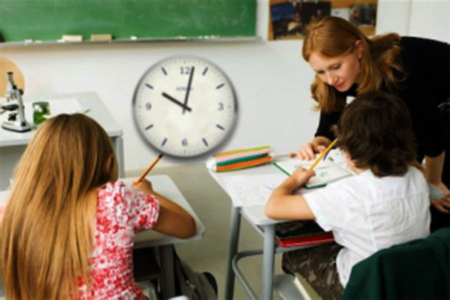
{"hour": 10, "minute": 2}
